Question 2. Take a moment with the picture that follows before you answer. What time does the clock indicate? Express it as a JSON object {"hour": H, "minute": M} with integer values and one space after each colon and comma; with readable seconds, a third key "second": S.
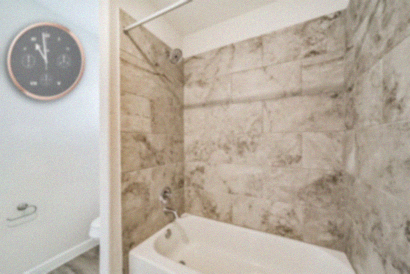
{"hour": 10, "minute": 59}
